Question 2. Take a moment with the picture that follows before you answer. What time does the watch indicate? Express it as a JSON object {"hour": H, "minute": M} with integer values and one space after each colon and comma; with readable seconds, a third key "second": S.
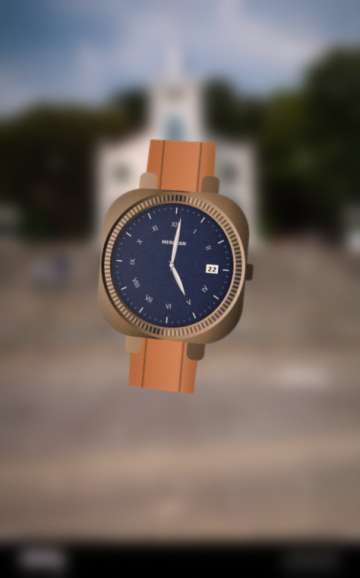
{"hour": 5, "minute": 1}
